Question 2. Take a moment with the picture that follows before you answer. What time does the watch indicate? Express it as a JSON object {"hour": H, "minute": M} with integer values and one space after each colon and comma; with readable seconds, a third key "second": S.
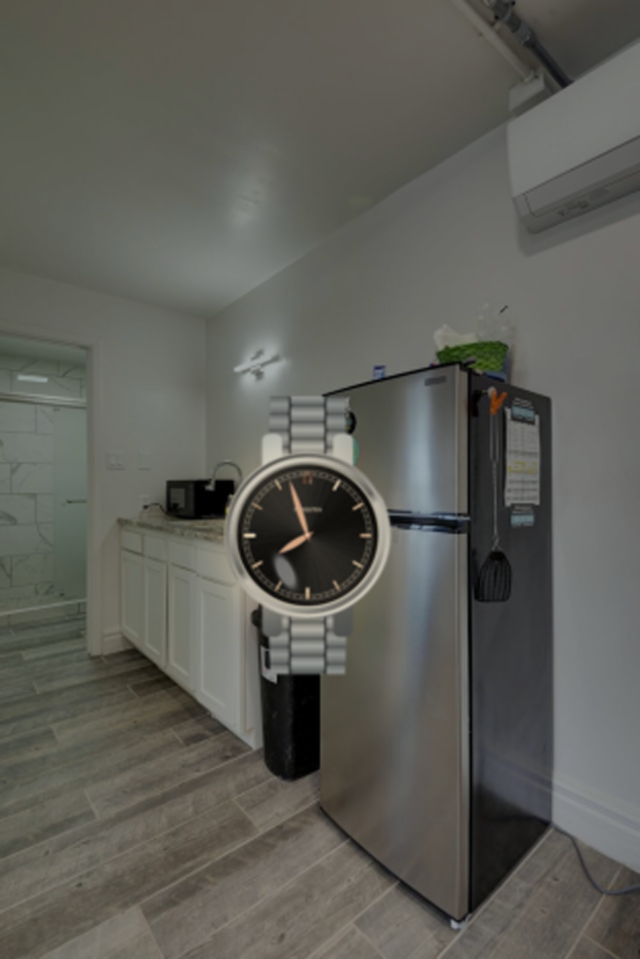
{"hour": 7, "minute": 57}
